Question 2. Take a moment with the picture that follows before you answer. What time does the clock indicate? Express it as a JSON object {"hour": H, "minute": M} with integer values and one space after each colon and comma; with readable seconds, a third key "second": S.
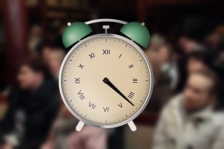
{"hour": 4, "minute": 22}
